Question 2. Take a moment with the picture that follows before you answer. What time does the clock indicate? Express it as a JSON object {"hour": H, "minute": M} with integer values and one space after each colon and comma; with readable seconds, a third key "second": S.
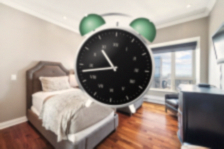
{"hour": 10, "minute": 43}
